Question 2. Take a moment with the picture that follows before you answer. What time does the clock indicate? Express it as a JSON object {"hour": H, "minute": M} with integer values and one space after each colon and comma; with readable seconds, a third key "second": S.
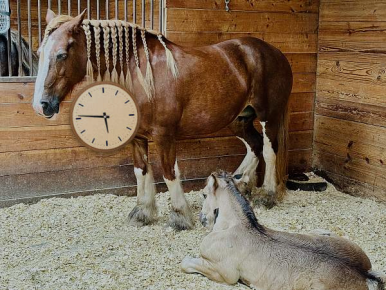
{"hour": 5, "minute": 46}
